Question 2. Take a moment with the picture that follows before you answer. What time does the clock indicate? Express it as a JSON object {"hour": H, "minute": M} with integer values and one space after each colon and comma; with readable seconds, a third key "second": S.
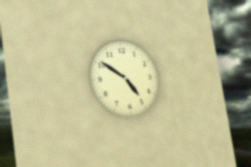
{"hour": 4, "minute": 51}
